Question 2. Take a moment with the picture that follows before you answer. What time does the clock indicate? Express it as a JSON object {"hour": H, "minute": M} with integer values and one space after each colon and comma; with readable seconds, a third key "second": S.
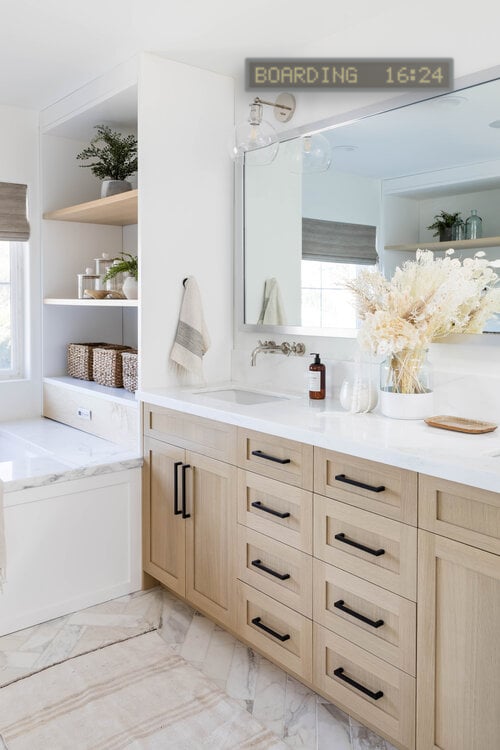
{"hour": 16, "minute": 24}
